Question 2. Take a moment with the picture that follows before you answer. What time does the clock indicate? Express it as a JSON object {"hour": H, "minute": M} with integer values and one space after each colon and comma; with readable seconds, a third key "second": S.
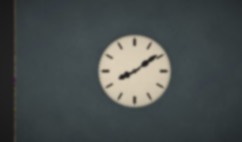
{"hour": 8, "minute": 9}
